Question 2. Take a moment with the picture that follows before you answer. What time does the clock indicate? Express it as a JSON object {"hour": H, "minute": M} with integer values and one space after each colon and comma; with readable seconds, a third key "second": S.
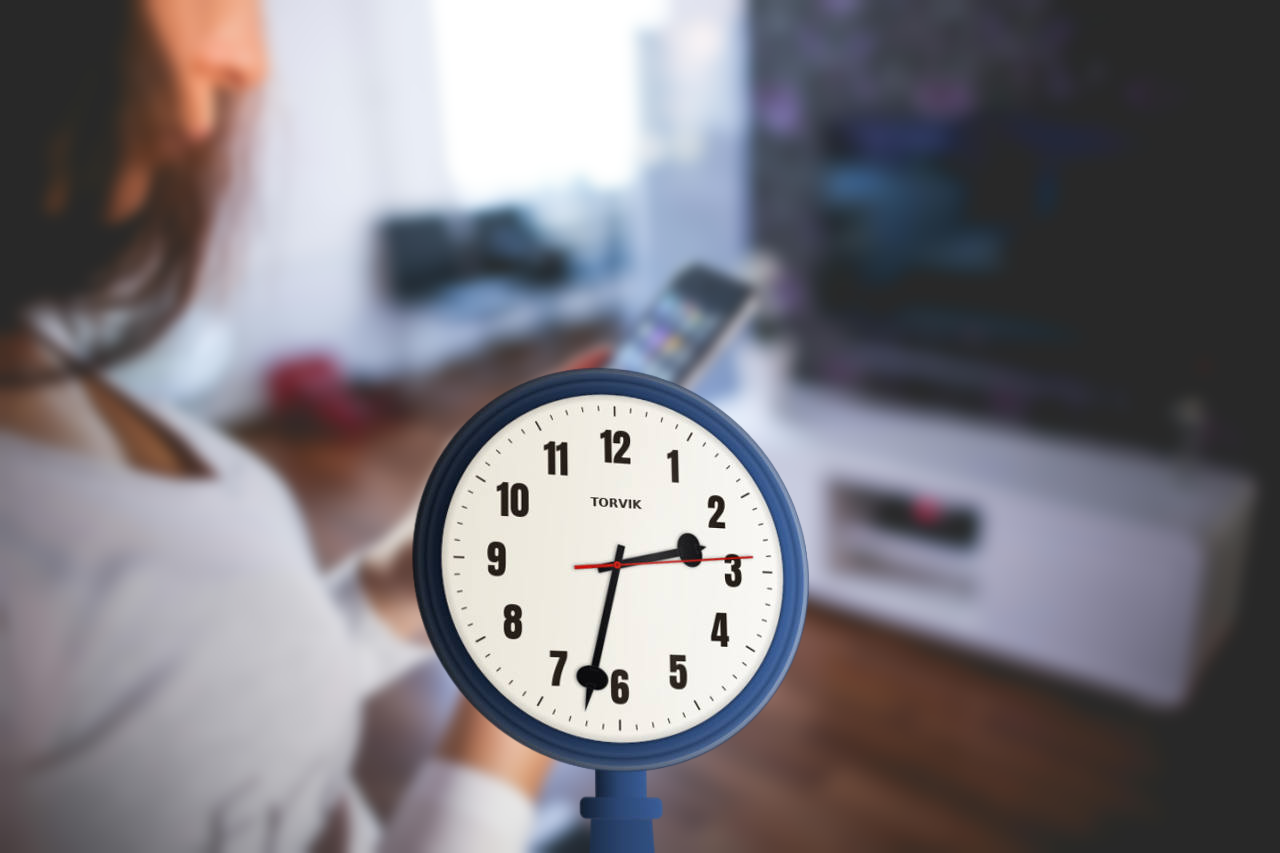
{"hour": 2, "minute": 32, "second": 14}
